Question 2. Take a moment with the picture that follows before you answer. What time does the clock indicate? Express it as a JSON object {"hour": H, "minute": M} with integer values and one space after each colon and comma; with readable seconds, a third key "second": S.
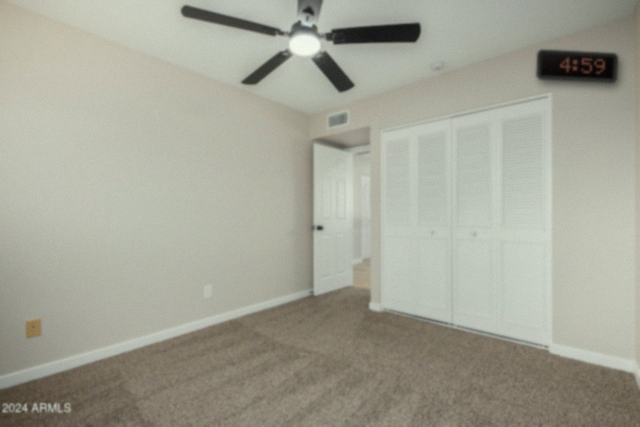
{"hour": 4, "minute": 59}
